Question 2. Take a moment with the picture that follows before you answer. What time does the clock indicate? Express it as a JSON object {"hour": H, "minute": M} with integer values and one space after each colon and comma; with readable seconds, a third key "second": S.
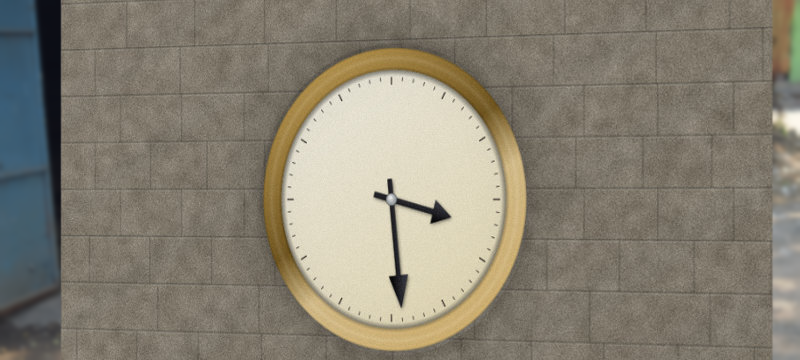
{"hour": 3, "minute": 29}
